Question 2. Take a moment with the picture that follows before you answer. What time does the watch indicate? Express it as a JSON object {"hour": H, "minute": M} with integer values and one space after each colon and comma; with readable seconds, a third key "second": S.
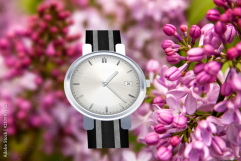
{"hour": 1, "minute": 23}
